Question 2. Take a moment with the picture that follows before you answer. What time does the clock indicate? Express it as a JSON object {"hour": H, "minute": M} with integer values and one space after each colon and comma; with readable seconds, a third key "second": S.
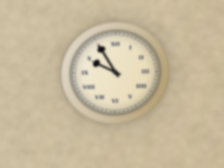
{"hour": 9, "minute": 55}
